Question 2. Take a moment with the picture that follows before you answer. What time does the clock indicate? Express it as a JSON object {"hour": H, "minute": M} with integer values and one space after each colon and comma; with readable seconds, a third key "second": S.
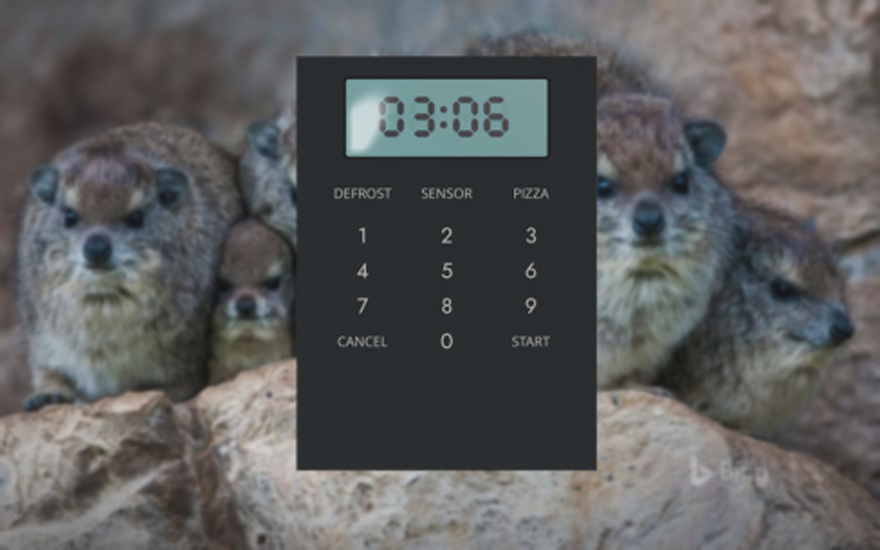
{"hour": 3, "minute": 6}
